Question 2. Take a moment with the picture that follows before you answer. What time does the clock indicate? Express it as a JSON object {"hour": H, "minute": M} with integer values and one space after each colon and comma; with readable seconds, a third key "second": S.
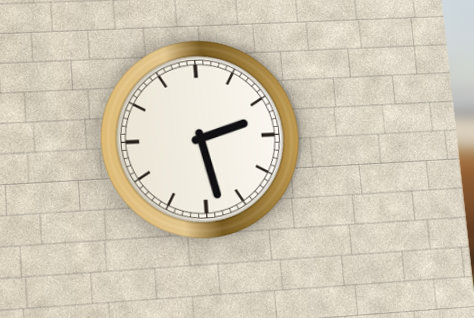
{"hour": 2, "minute": 28}
